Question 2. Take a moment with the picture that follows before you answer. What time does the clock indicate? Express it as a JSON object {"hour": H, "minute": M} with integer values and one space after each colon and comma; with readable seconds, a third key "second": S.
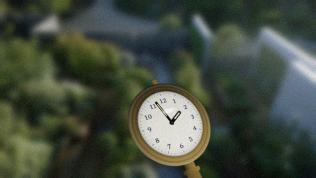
{"hour": 1, "minute": 57}
